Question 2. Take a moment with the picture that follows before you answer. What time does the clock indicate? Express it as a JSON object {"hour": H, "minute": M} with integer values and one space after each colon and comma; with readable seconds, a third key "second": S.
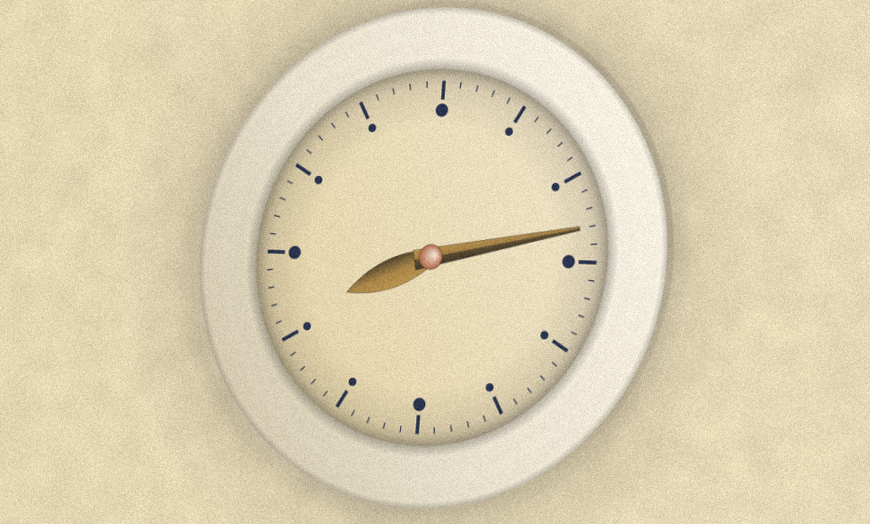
{"hour": 8, "minute": 13}
